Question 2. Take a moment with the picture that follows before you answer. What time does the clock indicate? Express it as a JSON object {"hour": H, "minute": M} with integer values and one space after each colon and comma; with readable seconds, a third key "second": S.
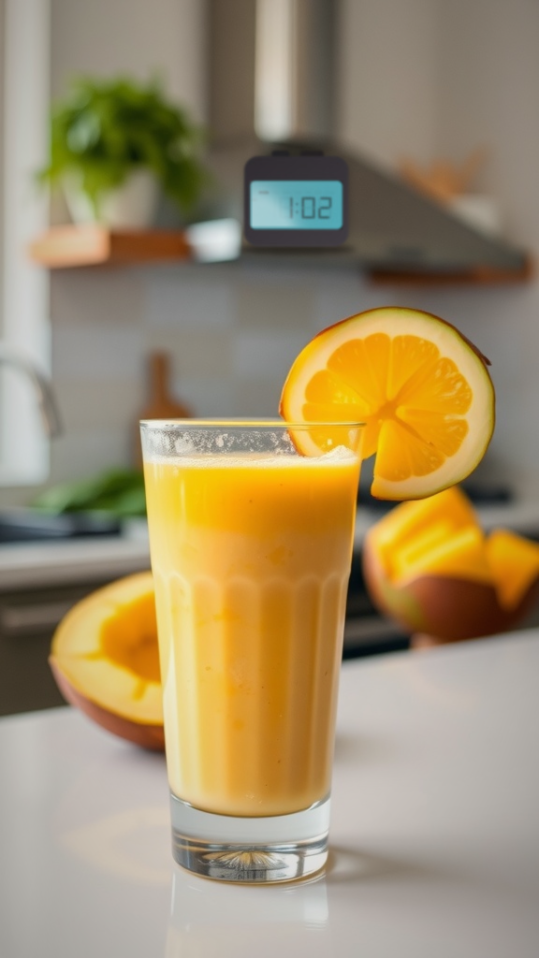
{"hour": 1, "minute": 2}
